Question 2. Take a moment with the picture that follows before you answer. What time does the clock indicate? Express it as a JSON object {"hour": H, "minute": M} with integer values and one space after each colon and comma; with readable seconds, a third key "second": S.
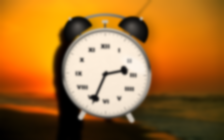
{"hour": 2, "minute": 34}
